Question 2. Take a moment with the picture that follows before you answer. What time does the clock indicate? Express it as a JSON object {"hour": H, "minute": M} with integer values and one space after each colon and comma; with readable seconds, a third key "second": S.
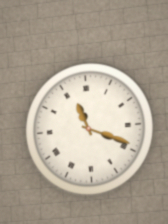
{"hour": 11, "minute": 19}
